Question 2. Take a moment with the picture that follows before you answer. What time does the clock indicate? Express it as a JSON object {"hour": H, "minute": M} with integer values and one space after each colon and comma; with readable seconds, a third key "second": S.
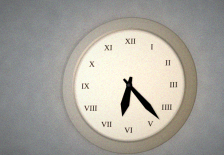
{"hour": 6, "minute": 23}
